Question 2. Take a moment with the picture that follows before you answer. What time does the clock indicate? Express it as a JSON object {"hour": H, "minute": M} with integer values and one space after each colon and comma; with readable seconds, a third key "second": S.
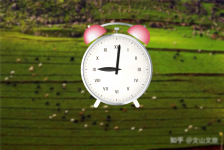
{"hour": 9, "minute": 1}
